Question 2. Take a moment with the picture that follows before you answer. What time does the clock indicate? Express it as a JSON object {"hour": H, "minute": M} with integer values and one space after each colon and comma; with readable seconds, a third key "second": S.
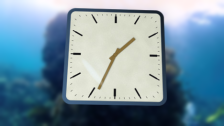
{"hour": 1, "minute": 34}
